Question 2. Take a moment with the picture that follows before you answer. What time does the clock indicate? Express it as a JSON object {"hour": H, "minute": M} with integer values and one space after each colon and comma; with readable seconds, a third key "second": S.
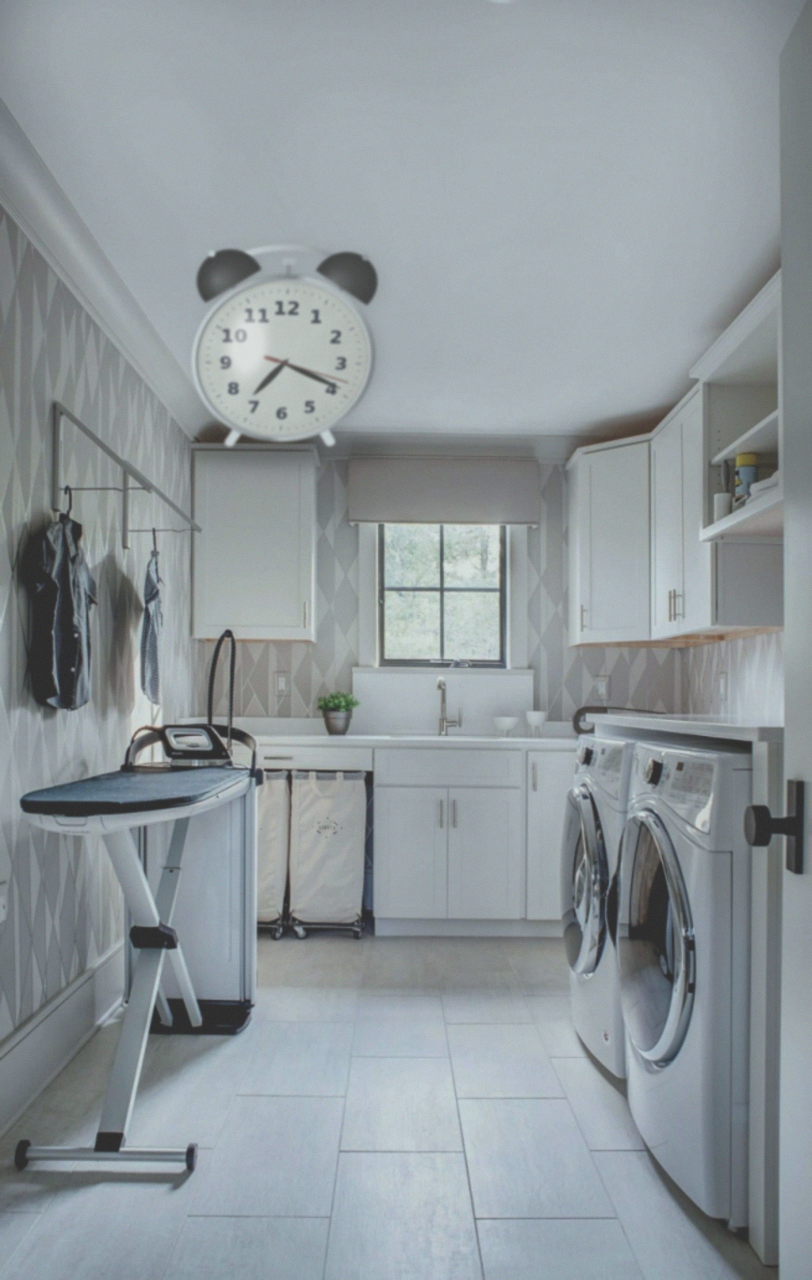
{"hour": 7, "minute": 19, "second": 18}
